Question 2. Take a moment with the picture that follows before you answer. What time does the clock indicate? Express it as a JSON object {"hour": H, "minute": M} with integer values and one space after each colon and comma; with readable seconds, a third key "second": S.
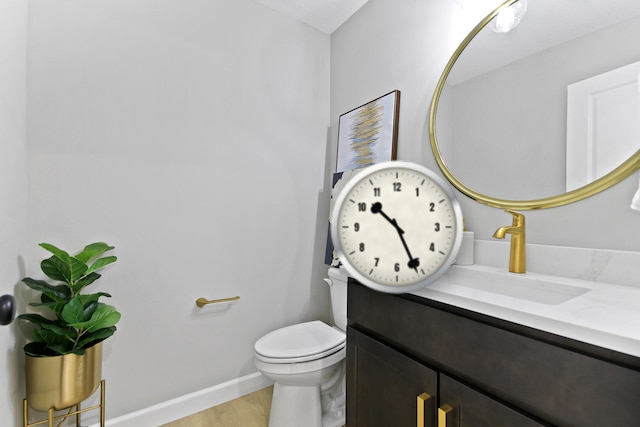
{"hour": 10, "minute": 26}
